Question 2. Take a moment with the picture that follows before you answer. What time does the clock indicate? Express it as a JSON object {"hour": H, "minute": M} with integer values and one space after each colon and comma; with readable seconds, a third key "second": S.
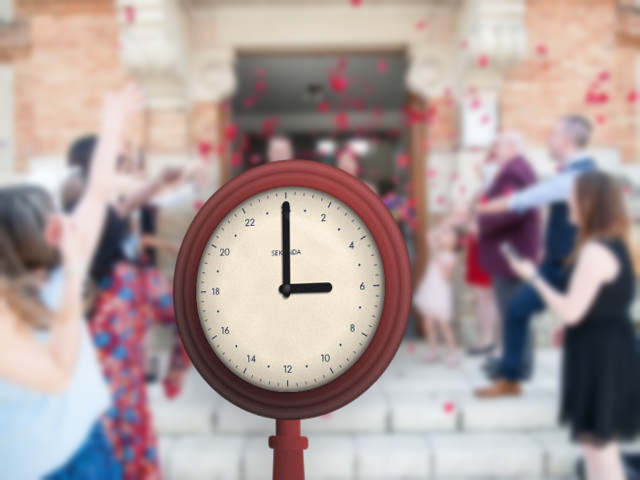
{"hour": 6, "minute": 0}
